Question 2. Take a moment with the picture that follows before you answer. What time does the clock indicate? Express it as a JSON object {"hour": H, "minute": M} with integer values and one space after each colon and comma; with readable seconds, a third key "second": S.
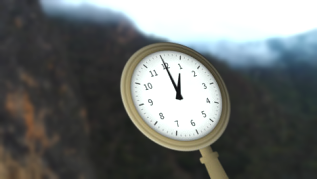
{"hour": 1, "minute": 0}
